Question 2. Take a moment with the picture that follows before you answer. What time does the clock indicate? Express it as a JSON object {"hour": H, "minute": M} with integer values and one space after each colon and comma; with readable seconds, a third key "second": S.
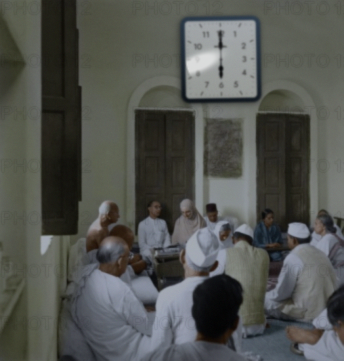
{"hour": 6, "minute": 0}
